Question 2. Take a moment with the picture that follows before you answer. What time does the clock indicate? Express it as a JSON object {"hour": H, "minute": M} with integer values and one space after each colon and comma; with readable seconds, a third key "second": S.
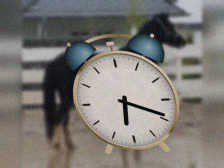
{"hour": 6, "minute": 19}
